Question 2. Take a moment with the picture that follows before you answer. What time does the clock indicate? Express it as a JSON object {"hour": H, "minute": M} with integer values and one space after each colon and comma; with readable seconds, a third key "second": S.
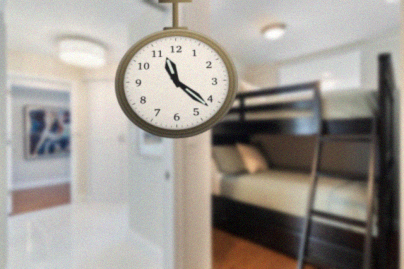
{"hour": 11, "minute": 22}
